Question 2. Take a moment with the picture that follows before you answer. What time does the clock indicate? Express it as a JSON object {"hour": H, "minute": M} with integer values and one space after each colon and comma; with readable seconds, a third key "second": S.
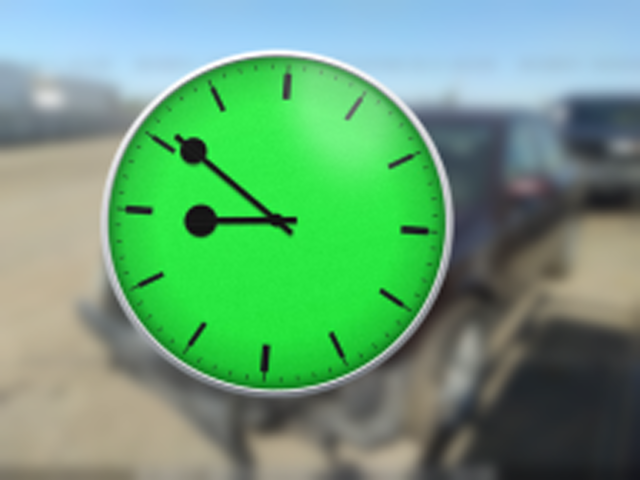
{"hour": 8, "minute": 51}
